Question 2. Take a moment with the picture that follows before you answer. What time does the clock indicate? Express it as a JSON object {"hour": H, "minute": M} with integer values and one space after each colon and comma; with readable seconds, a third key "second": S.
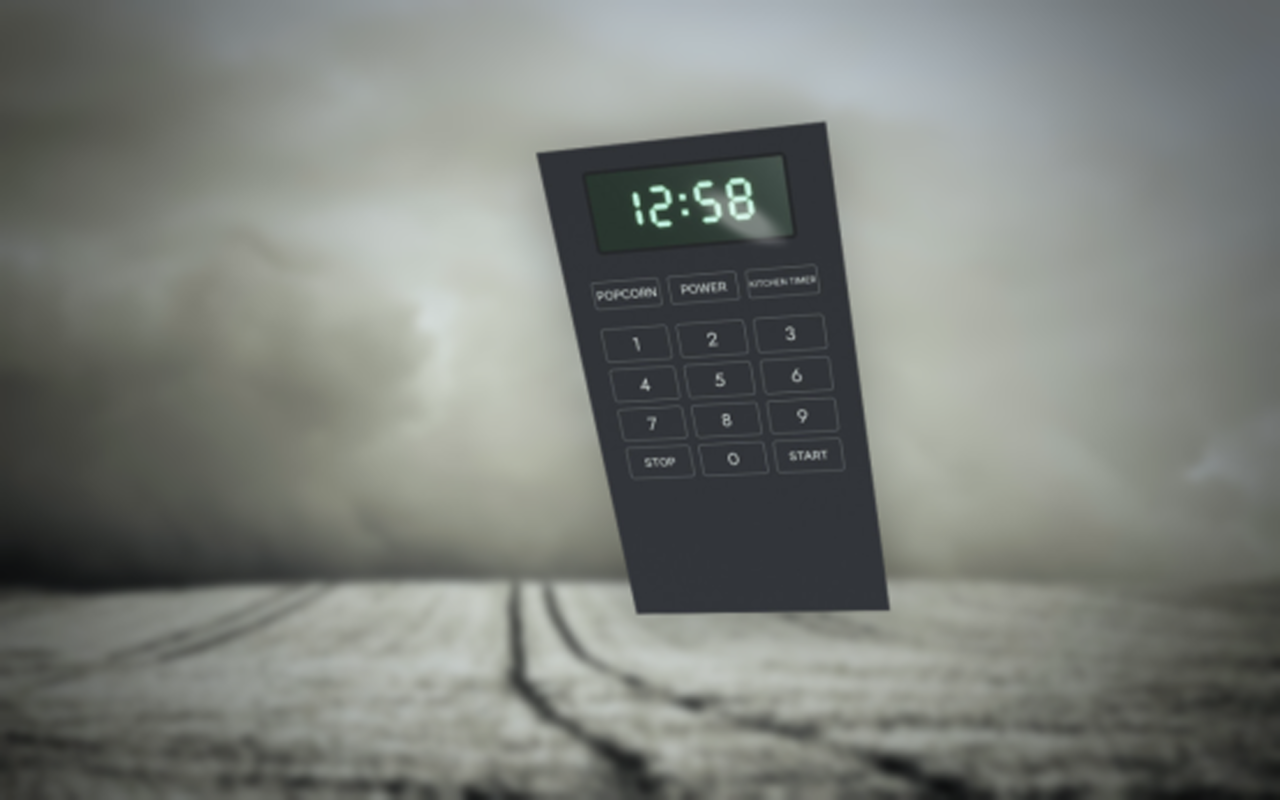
{"hour": 12, "minute": 58}
